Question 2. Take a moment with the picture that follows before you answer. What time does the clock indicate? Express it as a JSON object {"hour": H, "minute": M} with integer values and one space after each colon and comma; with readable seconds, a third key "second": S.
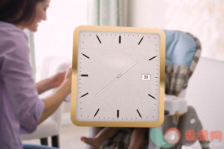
{"hour": 1, "minute": 38}
